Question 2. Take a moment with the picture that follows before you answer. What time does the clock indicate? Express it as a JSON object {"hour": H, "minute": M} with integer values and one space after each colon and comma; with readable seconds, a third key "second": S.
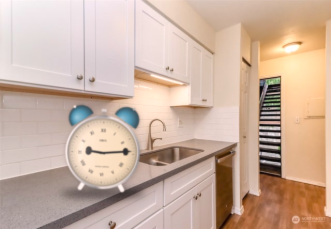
{"hour": 9, "minute": 14}
